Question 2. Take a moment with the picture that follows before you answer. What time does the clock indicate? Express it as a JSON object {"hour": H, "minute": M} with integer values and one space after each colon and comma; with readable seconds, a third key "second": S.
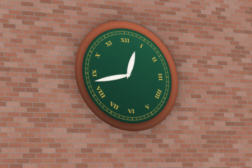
{"hour": 12, "minute": 43}
